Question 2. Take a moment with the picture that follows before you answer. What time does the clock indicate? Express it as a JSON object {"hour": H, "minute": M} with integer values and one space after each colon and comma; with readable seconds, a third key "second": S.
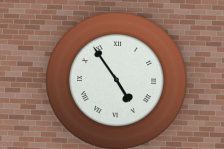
{"hour": 4, "minute": 54}
